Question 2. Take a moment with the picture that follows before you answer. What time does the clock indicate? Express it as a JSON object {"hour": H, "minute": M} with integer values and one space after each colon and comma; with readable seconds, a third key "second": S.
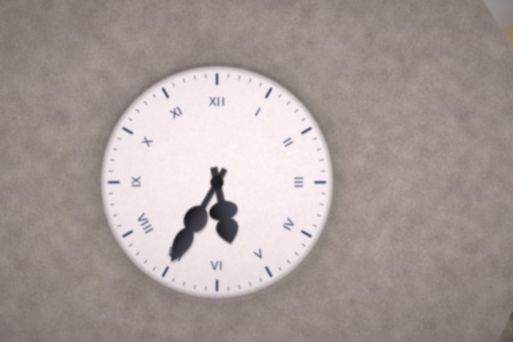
{"hour": 5, "minute": 35}
